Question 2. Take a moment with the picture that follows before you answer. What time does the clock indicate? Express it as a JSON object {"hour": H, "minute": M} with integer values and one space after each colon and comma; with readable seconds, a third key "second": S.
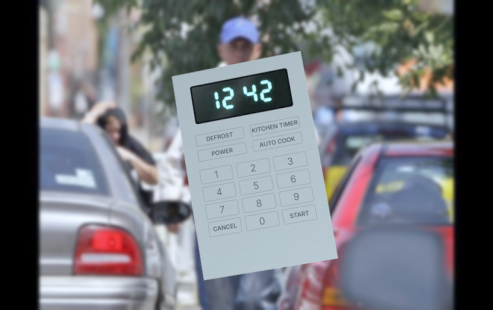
{"hour": 12, "minute": 42}
